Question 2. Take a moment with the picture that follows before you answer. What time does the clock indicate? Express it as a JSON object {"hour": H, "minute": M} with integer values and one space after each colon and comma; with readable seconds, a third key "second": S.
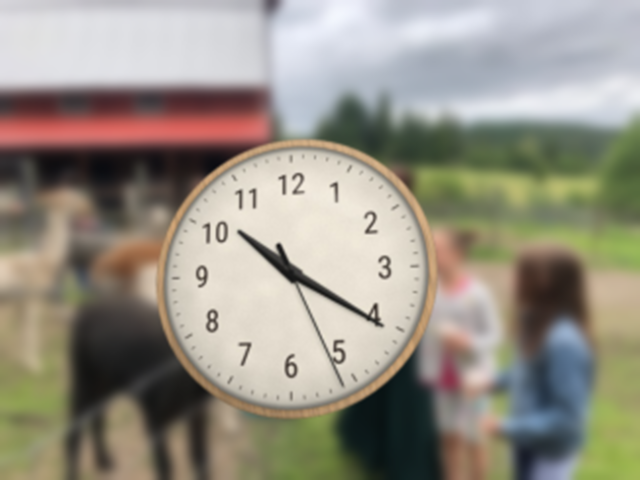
{"hour": 10, "minute": 20, "second": 26}
